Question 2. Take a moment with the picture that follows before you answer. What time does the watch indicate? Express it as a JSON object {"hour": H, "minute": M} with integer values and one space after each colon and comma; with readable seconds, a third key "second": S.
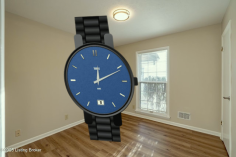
{"hour": 12, "minute": 11}
